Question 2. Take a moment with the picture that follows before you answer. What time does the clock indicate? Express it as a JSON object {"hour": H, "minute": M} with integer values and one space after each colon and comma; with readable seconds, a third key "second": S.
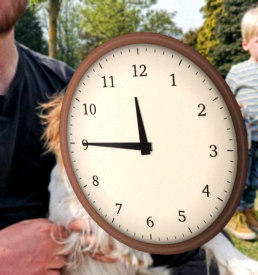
{"hour": 11, "minute": 45}
